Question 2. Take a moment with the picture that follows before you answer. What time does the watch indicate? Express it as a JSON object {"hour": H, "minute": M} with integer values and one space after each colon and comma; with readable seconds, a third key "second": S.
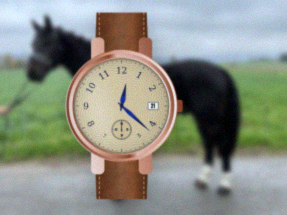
{"hour": 12, "minute": 22}
